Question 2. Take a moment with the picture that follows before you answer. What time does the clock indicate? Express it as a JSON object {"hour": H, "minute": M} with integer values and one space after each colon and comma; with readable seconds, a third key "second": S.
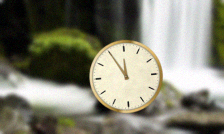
{"hour": 11, "minute": 55}
